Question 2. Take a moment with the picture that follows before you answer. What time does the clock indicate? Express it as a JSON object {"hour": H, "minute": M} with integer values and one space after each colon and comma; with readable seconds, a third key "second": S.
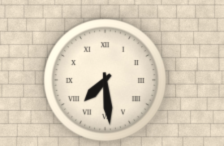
{"hour": 7, "minute": 29}
